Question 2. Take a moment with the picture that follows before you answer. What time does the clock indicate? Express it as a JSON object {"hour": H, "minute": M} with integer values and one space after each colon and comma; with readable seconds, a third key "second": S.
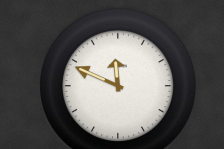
{"hour": 11, "minute": 49}
